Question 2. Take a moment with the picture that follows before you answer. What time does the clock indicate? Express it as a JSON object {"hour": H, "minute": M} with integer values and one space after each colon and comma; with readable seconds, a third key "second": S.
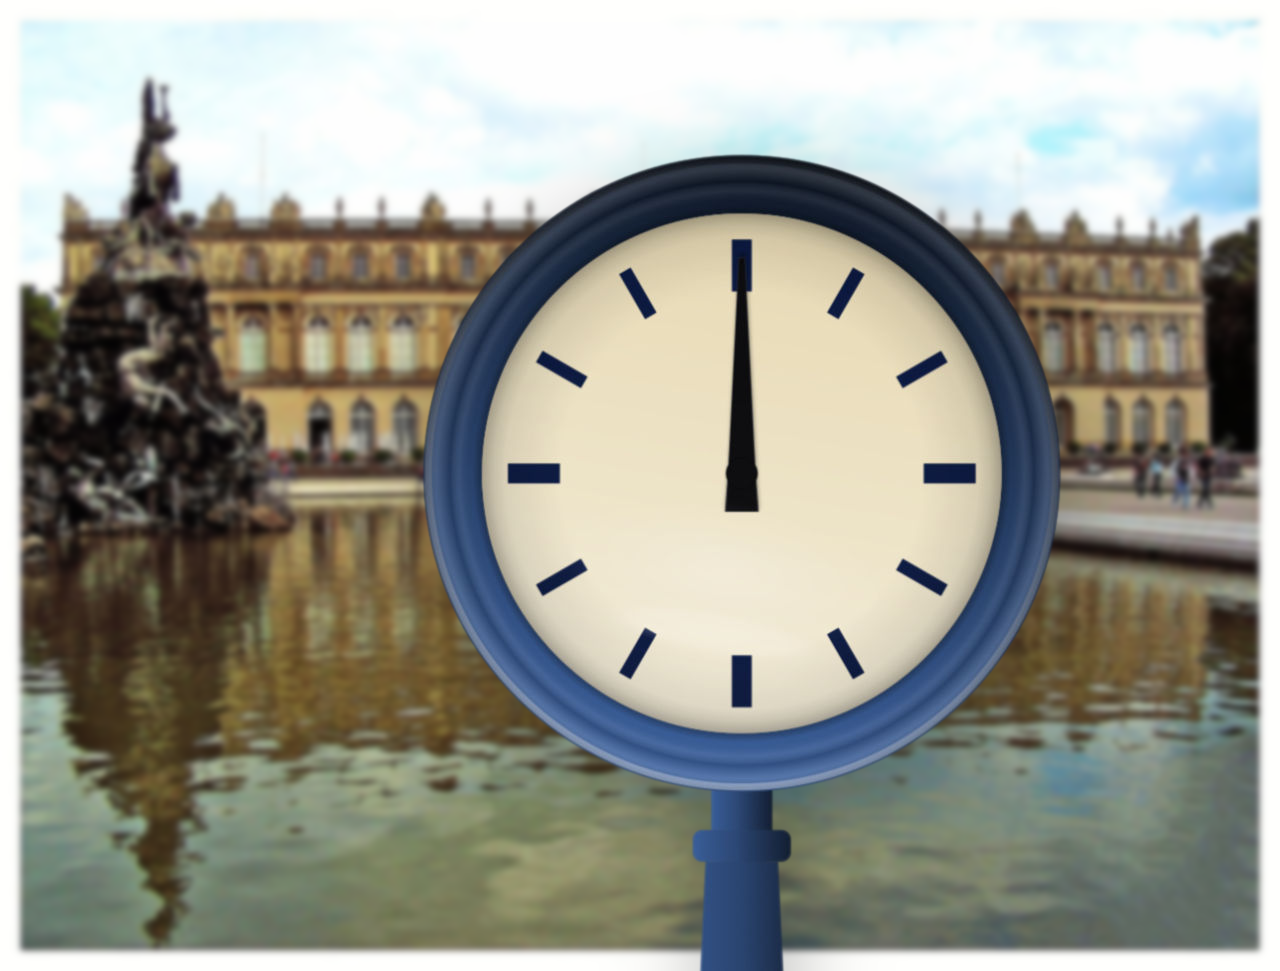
{"hour": 12, "minute": 0}
